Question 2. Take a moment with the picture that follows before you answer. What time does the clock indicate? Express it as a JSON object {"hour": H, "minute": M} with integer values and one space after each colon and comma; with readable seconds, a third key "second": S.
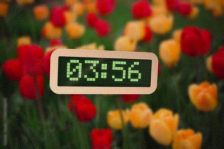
{"hour": 3, "minute": 56}
